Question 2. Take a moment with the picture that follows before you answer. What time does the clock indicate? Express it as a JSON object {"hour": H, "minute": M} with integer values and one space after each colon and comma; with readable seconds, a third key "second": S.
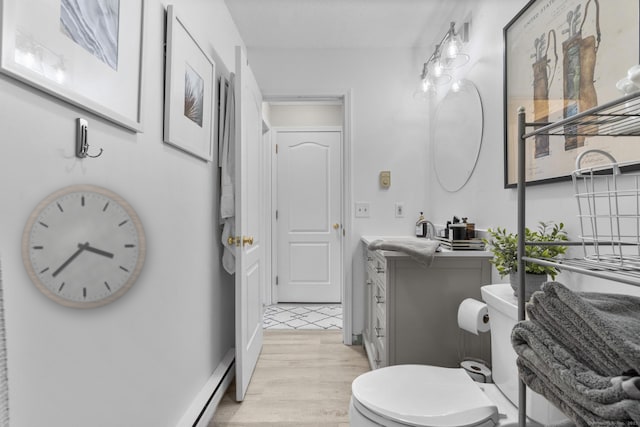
{"hour": 3, "minute": 38}
